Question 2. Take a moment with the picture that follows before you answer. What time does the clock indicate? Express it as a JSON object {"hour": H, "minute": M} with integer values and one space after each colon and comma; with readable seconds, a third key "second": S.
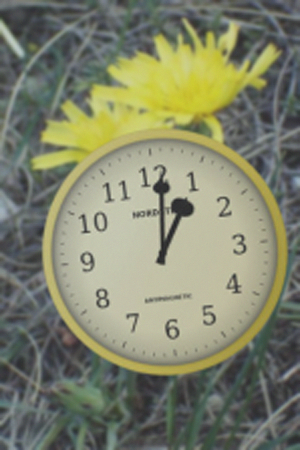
{"hour": 1, "minute": 1}
